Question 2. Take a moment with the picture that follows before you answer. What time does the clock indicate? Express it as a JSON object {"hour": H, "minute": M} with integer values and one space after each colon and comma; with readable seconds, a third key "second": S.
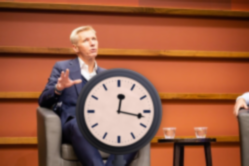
{"hour": 12, "minute": 17}
